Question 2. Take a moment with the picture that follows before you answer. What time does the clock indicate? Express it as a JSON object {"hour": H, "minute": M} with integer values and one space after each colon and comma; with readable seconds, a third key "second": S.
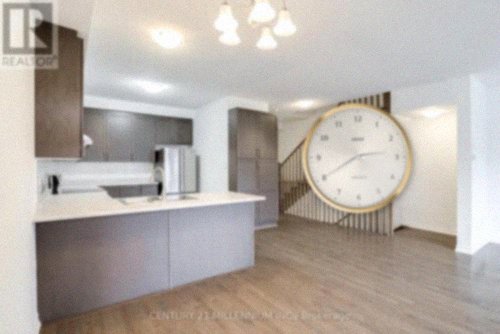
{"hour": 2, "minute": 40}
